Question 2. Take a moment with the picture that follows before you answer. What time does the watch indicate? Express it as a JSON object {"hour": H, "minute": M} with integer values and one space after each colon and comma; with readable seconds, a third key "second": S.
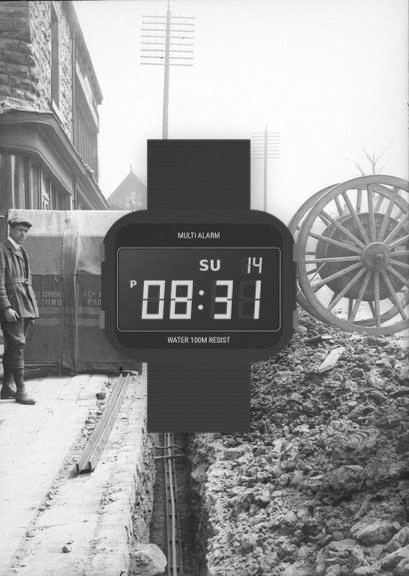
{"hour": 8, "minute": 31}
